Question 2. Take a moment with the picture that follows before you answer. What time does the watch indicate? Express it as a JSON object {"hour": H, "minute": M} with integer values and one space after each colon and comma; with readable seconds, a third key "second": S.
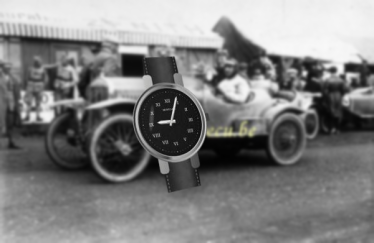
{"hour": 9, "minute": 4}
